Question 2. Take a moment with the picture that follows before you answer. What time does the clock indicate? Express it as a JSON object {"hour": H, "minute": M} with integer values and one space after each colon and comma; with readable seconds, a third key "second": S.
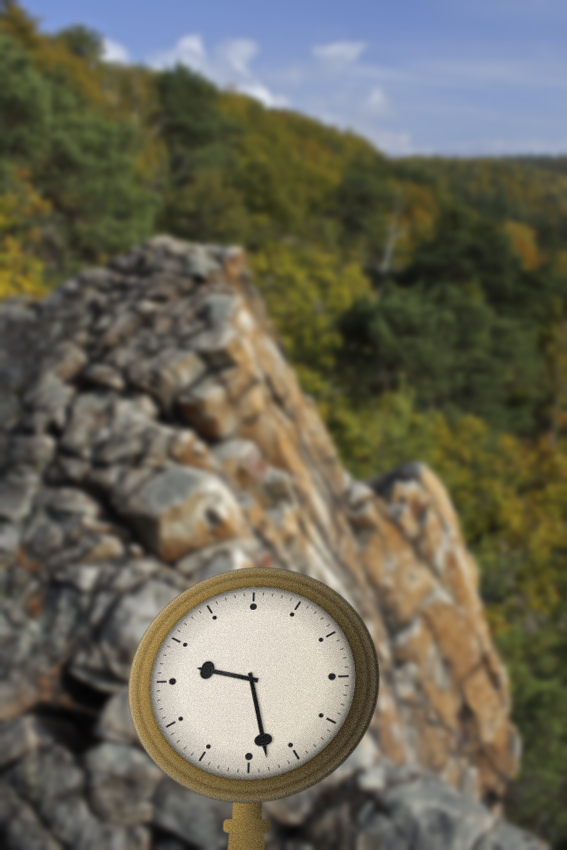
{"hour": 9, "minute": 28}
